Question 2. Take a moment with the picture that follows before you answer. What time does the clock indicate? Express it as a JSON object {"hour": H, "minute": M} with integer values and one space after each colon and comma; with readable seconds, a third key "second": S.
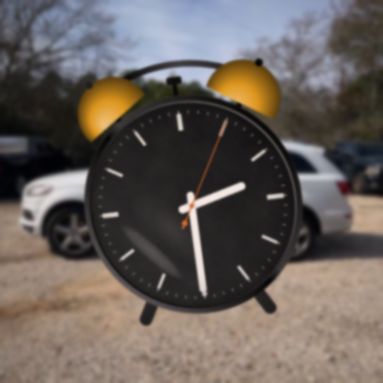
{"hour": 2, "minute": 30, "second": 5}
